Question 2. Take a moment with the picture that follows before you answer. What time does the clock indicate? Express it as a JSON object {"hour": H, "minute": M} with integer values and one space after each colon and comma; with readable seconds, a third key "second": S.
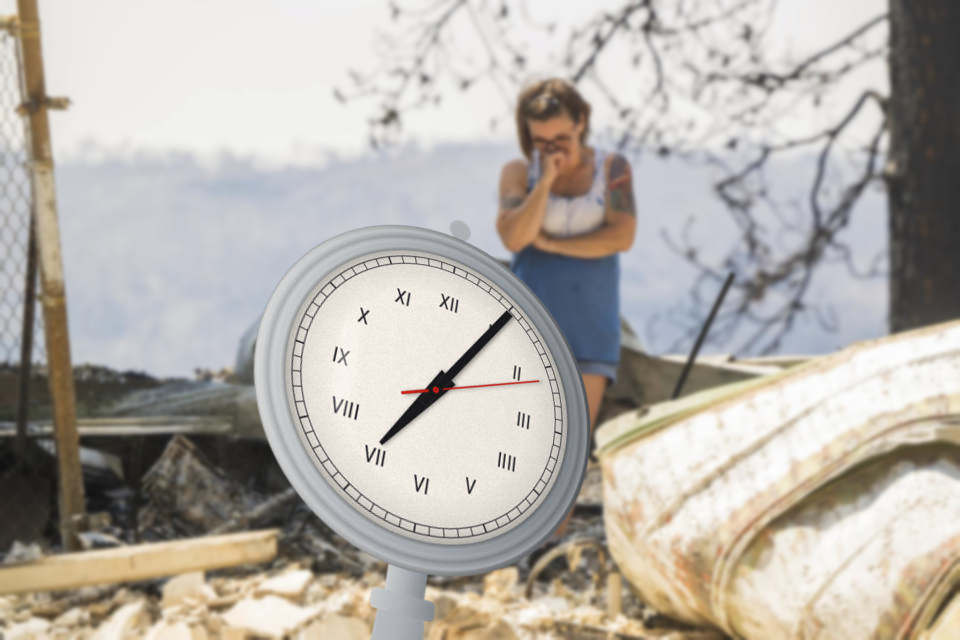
{"hour": 7, "minute": 5, "second": 11}
